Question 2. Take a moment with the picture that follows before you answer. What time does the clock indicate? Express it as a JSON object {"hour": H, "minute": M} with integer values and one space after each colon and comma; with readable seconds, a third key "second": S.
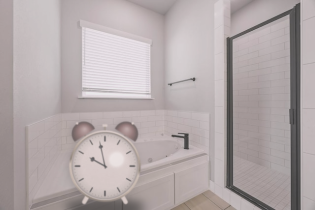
{"hour": 9, "minute": 58}
